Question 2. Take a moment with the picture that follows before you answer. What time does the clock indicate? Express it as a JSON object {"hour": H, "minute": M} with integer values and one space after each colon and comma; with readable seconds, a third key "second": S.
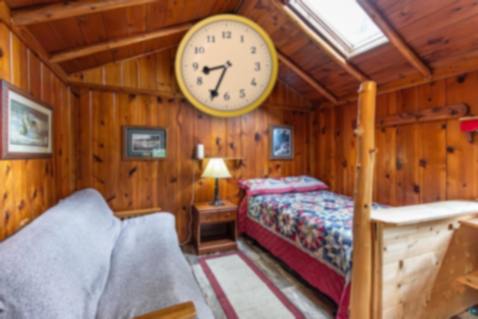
{"hour": 8, "minute": 34}
